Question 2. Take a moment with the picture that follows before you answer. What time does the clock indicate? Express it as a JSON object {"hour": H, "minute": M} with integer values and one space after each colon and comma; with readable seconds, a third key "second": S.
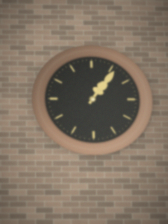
{"hour": 1, "minute": 6}
